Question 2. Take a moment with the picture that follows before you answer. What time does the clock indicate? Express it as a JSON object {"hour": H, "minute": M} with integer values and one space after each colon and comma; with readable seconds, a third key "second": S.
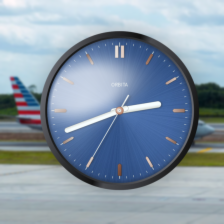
{"hour": 2, "minute": 41, "second": 35}
